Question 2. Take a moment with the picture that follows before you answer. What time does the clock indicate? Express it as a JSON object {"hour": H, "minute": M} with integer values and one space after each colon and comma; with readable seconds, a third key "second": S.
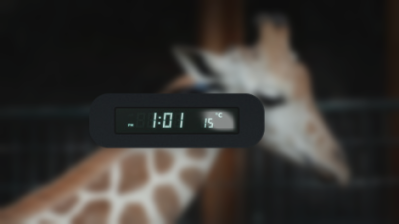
{"hour": 1, "minute": 1}
